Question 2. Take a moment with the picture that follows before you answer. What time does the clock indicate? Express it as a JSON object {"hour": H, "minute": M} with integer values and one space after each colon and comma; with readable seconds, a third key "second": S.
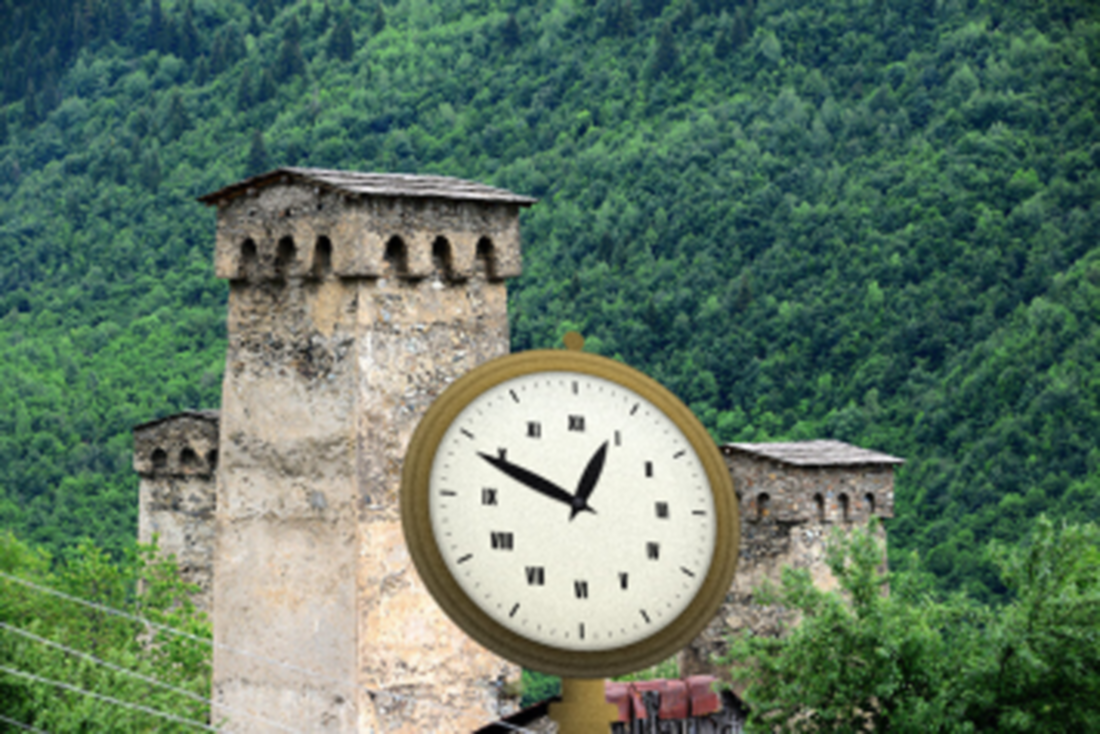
{"hour": 12, "minute": 49}
